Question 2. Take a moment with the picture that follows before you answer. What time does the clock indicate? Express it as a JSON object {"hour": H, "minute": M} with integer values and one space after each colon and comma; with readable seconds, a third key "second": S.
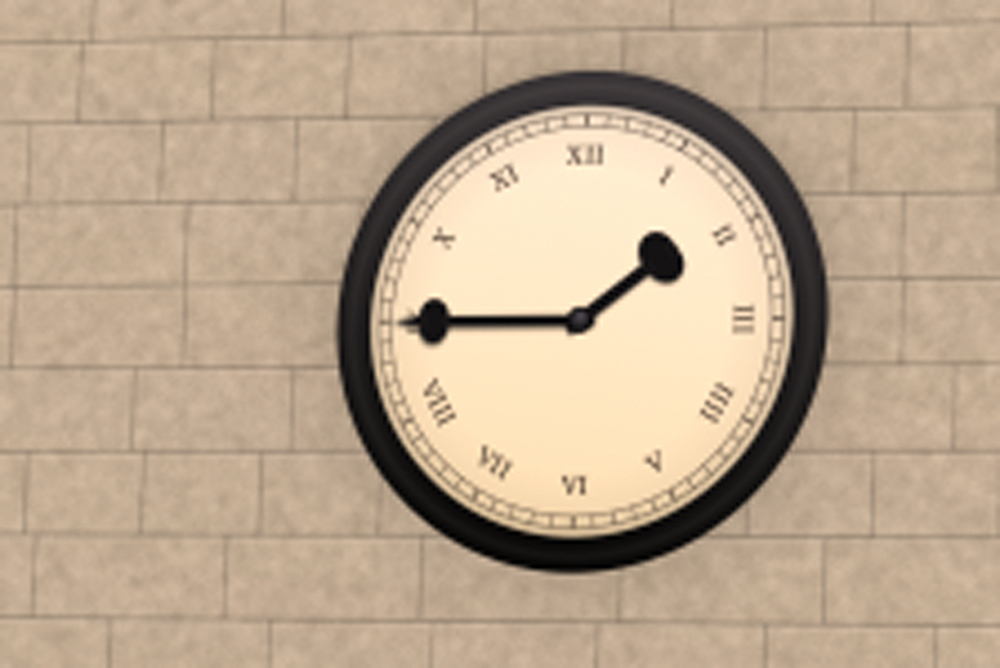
{"hour": 1, "minute": 45}
